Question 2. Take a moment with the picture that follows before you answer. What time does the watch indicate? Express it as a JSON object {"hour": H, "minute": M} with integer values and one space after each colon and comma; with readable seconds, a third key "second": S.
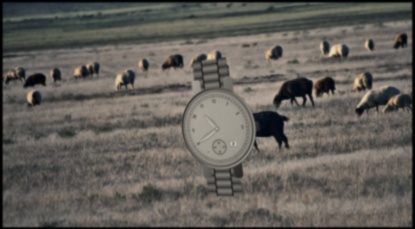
{"hour": 10, "minute": 40}
